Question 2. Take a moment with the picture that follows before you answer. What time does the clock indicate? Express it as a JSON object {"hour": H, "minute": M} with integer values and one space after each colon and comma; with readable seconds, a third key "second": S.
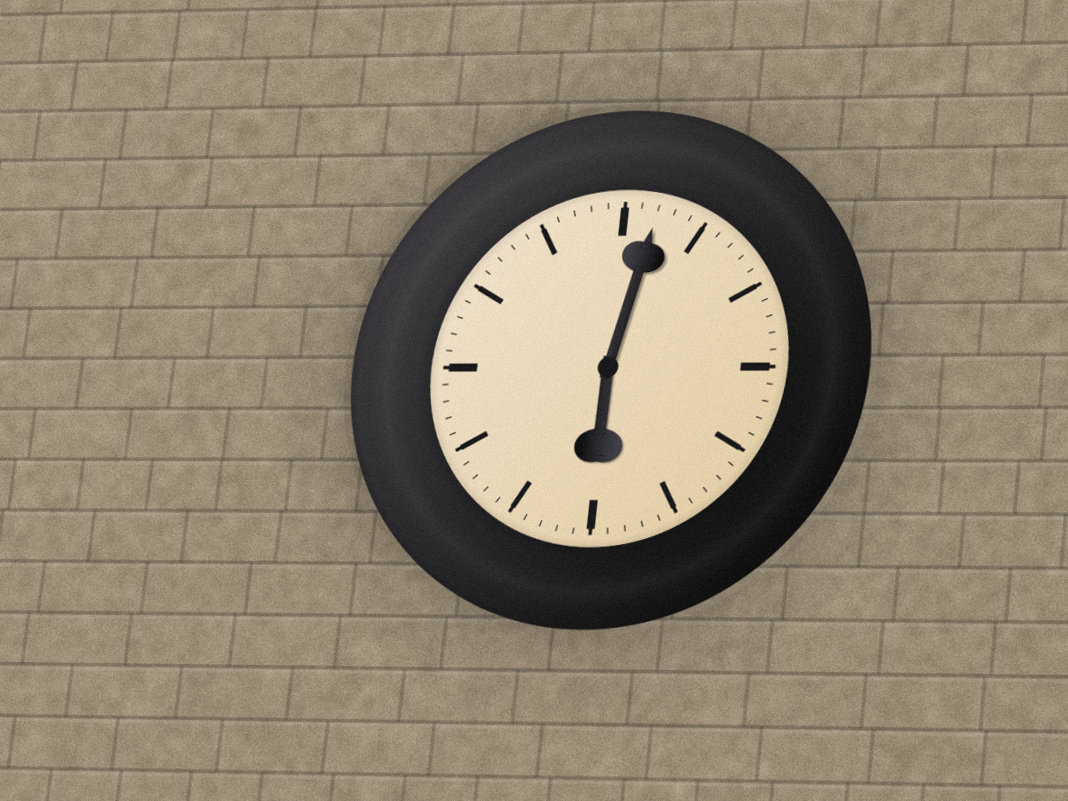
{"hour": 6, "minute": 2}
